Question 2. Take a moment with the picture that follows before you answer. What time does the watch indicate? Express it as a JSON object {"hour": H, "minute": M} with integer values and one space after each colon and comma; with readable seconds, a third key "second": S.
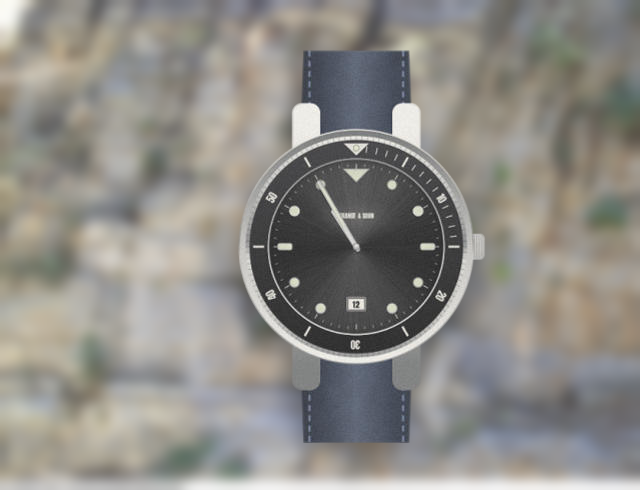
{"hour": 10, "minute": 55}
